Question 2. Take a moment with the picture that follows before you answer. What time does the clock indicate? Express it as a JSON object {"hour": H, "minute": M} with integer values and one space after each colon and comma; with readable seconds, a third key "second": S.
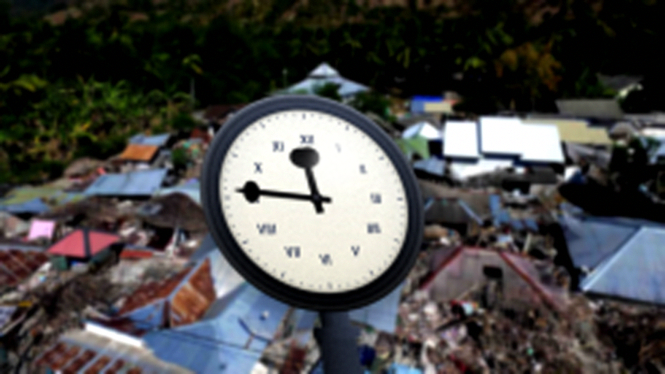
{"hour": 11, "minute": 46}
